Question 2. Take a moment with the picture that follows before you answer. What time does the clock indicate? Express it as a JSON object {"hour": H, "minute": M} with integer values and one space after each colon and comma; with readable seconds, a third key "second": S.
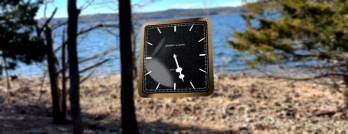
{"hour": 5, "minute": 27}
